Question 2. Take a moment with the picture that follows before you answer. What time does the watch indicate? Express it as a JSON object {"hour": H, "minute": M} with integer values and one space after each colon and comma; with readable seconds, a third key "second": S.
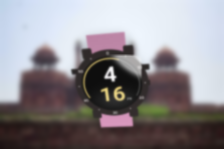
{"hour": 4, "minute": 16}
